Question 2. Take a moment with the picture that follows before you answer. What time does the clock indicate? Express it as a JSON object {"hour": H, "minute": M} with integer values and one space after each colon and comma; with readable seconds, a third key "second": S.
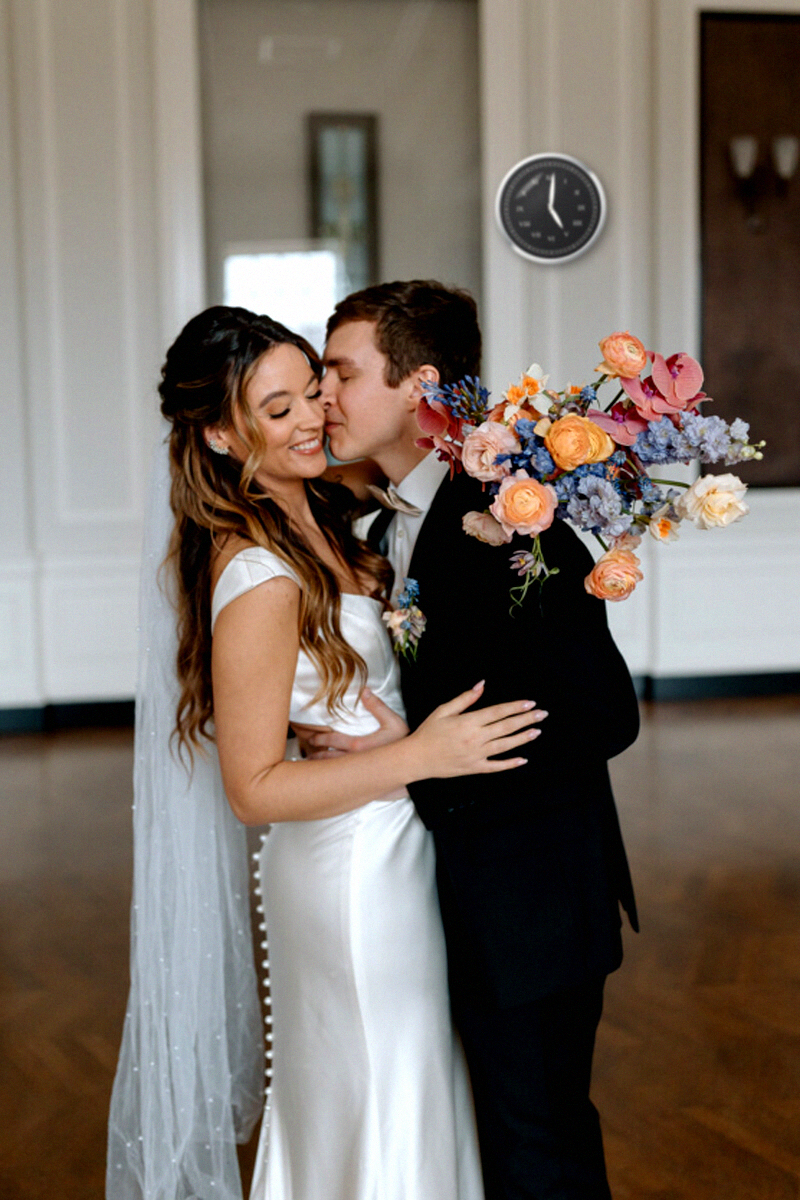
{"hour": 5, "minute": 1}
